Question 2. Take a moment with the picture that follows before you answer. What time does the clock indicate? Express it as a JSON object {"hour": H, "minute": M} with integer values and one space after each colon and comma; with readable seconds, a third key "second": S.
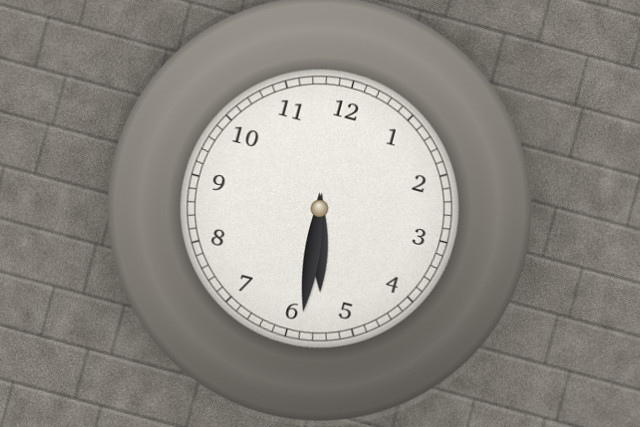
{"hour": 5, "minute": 29}
